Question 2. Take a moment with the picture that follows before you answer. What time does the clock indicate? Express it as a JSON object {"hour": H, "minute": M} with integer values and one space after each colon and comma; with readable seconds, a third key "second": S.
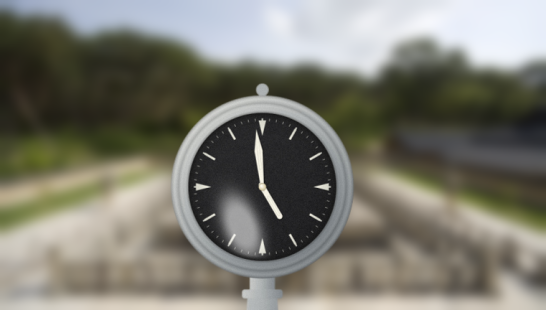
{"hour": 4, "minute": 59}
